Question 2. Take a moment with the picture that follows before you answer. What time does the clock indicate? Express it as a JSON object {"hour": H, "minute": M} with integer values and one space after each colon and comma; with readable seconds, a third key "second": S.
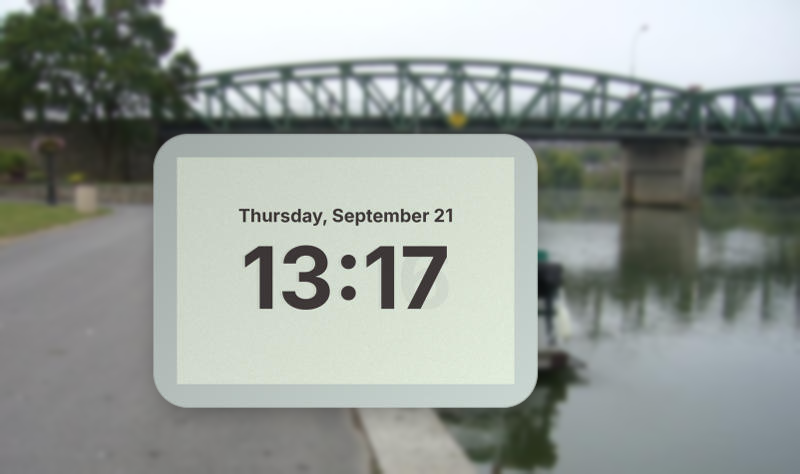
{"hour": 13, "minute": 17}
